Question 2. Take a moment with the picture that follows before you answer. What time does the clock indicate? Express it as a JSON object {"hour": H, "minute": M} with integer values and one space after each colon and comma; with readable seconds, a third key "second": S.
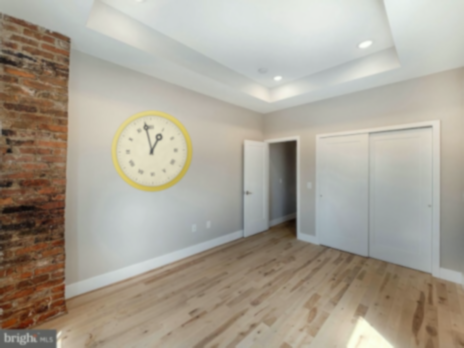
{"hour": 12, "minute": 58}
